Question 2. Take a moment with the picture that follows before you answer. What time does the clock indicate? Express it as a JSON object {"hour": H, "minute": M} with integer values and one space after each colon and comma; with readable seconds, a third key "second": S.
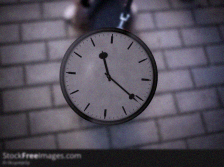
{"hour": 11, "minute": 21}
